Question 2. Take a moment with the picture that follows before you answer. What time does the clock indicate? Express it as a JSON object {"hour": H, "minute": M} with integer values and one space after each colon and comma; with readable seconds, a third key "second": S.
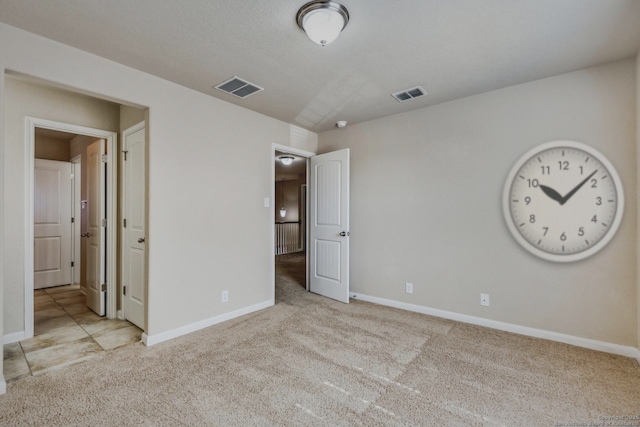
{"hour": 10, "minute": 8}
